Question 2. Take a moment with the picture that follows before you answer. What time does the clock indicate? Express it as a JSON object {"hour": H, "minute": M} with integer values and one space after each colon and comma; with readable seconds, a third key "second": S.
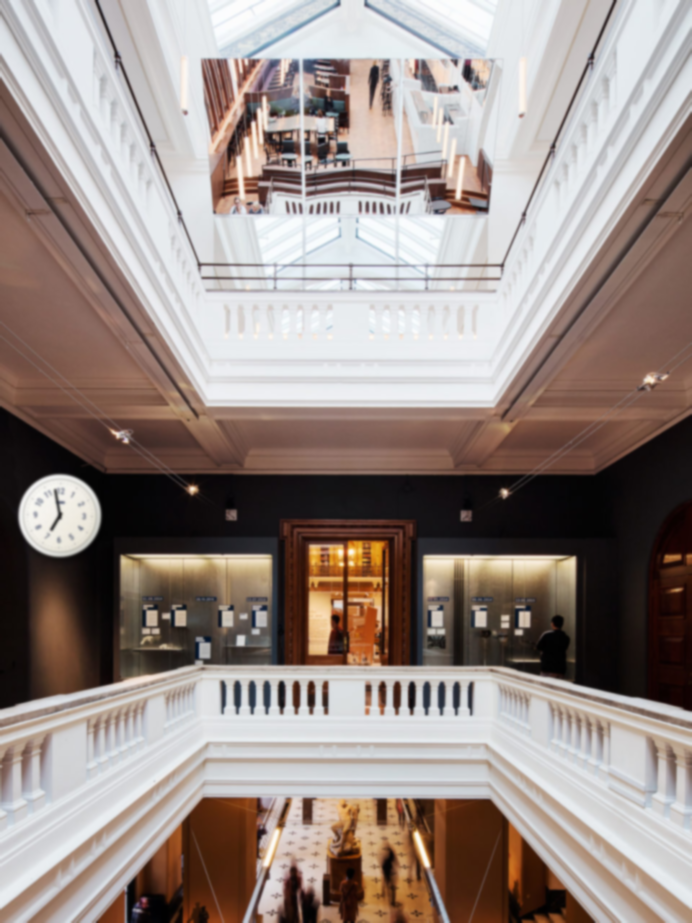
{"hour": 6, "minute": 58}
